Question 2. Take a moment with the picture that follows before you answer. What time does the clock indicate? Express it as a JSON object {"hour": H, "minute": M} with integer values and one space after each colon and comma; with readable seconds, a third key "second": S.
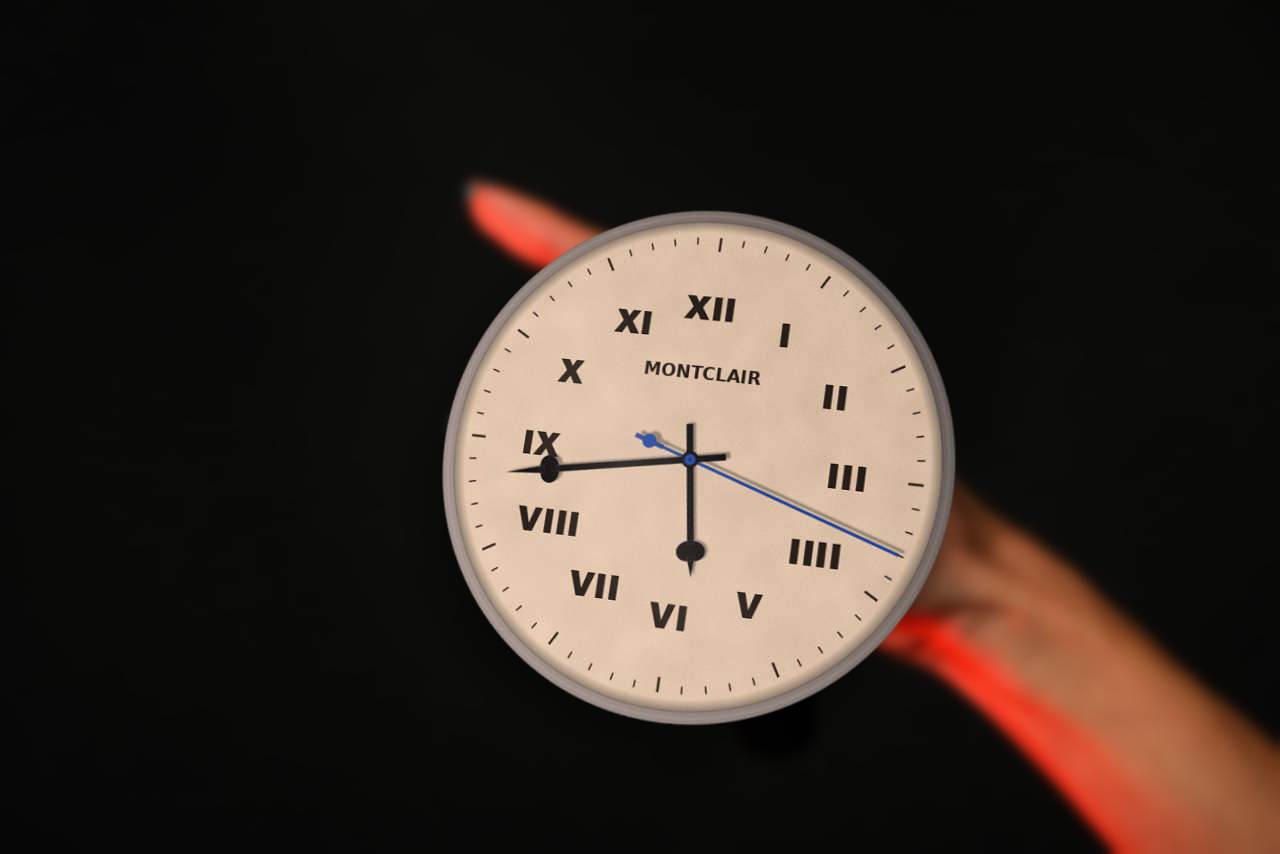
{"hour": 5, "minute": 43, "second": 18}
